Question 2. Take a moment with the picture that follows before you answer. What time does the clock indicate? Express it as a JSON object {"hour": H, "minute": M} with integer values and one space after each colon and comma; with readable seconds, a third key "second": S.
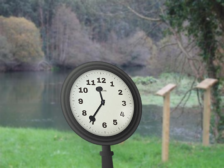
{"hour": 11, "minute": 36}
